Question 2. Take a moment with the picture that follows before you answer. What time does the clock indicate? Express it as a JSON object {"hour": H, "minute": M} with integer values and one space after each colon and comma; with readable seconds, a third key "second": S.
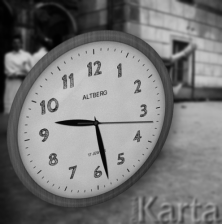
{"hour": 9, "minute": 28, "second": 17}
